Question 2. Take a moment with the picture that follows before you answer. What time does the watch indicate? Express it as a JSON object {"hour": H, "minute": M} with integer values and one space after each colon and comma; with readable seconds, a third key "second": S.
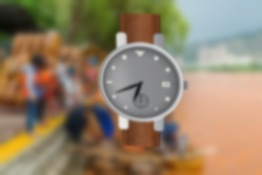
{"hour": 6, "minute": 41}
